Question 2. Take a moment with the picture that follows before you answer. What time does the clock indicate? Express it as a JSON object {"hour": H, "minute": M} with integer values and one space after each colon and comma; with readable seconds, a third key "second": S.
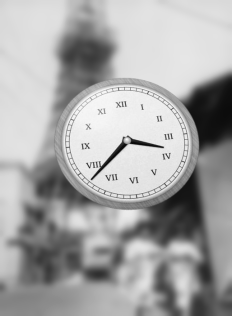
{"hour": 3, "minute": 38}
